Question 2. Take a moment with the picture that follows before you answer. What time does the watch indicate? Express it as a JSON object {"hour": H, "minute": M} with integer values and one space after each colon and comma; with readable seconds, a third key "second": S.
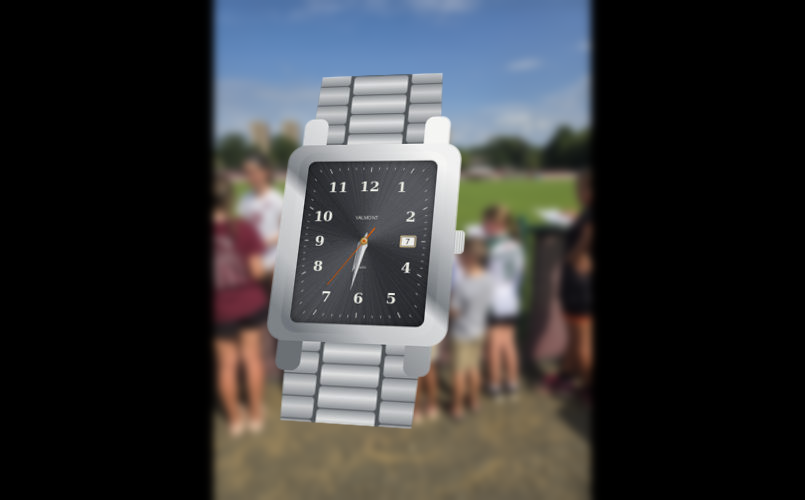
{"hour": 6, "minute": 31, "second": 36}
